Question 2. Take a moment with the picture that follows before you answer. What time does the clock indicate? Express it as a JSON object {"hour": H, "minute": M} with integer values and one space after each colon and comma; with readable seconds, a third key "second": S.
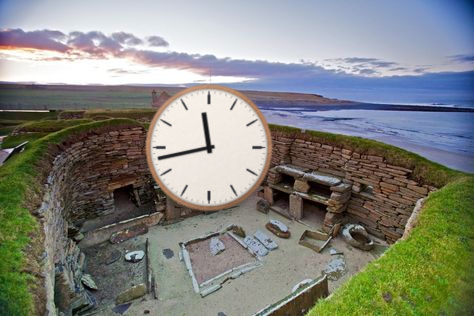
{"hour": 11, "minute": 43}
